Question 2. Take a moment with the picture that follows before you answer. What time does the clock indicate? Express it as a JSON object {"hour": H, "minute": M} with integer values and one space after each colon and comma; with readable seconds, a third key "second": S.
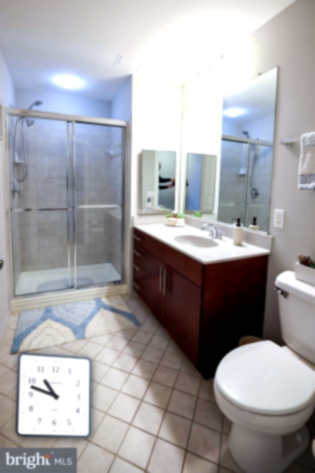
{"hour": 10, "minute": 48}
